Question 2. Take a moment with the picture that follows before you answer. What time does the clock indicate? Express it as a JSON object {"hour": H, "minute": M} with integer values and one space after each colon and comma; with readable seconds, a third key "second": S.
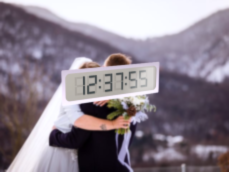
{"hour": 12, "minute": 37, "second": 55}
